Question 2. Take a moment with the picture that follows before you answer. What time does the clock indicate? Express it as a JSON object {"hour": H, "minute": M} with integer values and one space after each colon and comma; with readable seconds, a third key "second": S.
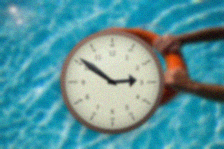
{"hour": 2, "minute": 51}
